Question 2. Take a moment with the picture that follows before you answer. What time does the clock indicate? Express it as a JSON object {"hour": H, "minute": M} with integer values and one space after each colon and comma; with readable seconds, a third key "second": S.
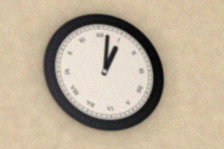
{"hour": 1, "minute": 2}
